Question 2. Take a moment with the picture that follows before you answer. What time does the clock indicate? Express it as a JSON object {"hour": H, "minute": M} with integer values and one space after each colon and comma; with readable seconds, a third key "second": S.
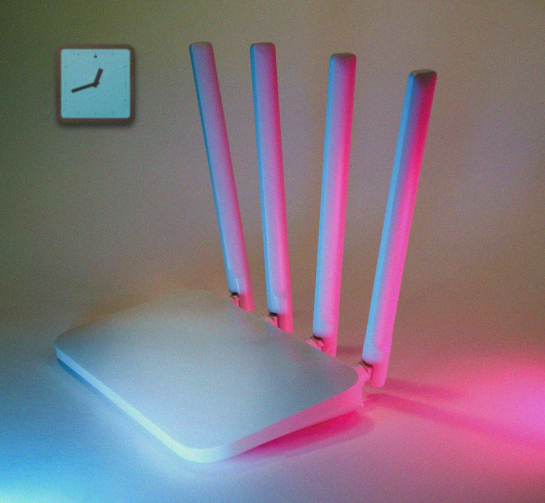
{"hour": 12, "minute": 42}
